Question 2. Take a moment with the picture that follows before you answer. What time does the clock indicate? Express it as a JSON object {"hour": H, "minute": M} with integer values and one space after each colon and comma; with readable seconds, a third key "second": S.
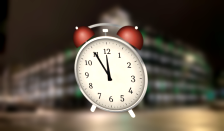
{"hour": 11, "minute": 55}
